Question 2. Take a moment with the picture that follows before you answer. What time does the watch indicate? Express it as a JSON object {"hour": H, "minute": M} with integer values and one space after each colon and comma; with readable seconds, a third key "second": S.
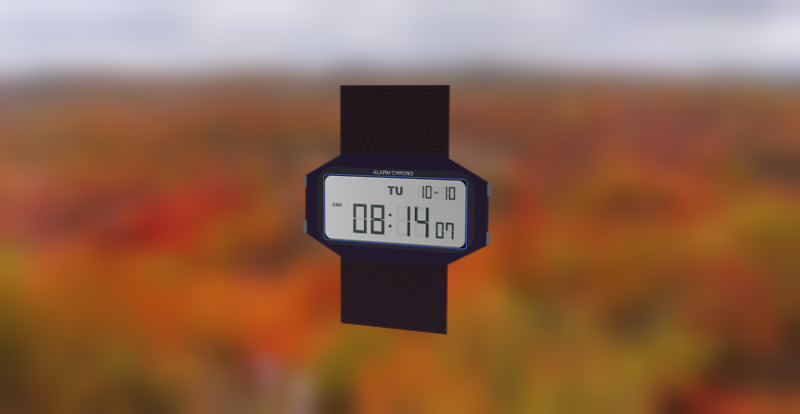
{"hour": 8, "minute": 14, "second": 7}
